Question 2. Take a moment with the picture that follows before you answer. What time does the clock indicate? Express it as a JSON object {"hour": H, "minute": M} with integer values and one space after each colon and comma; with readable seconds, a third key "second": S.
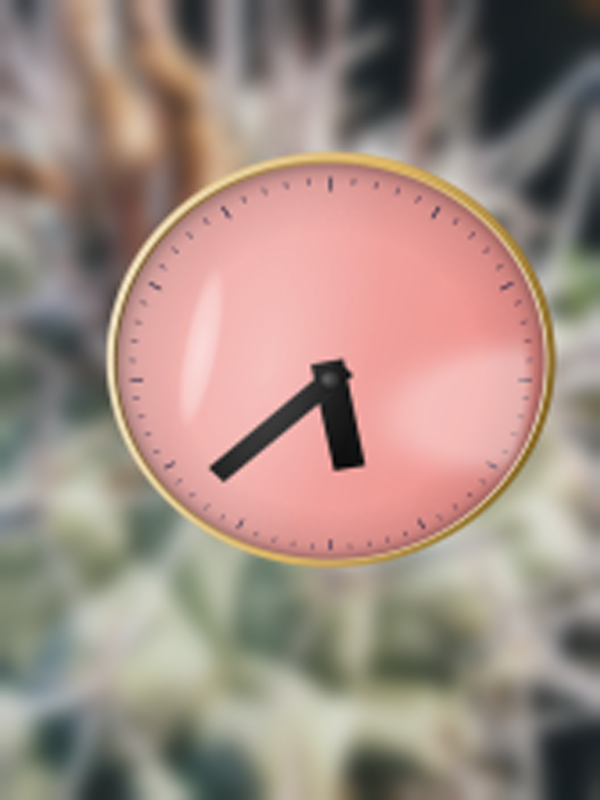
{"hour": 5, "minute": 38}
